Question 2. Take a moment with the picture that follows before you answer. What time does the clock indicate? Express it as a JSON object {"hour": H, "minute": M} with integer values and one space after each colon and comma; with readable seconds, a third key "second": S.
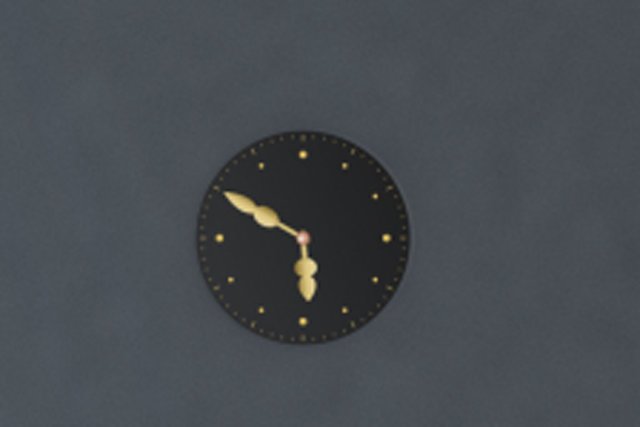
{"hour": 5, "minute": 50}
